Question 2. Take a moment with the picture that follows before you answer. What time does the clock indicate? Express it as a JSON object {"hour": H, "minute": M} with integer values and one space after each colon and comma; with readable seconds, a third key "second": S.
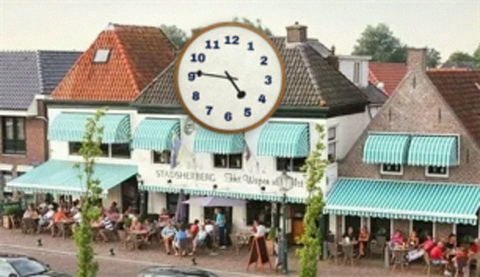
{"hour": 4, "minute": 46}
